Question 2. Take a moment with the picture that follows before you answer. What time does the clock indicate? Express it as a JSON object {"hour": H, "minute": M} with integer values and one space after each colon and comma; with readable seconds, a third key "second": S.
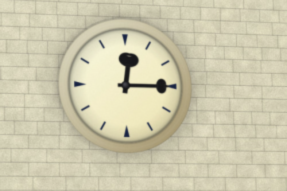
{"hour": 12, "minute": 15}
